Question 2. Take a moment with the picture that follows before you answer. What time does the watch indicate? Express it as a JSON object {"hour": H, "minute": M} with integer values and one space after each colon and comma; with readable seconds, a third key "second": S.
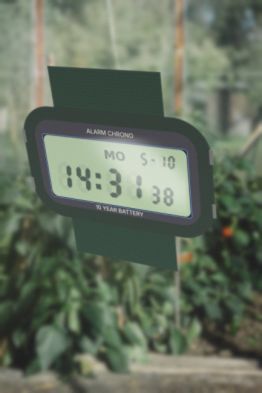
{"hour": 14, "minute": 31, "second": 38}
